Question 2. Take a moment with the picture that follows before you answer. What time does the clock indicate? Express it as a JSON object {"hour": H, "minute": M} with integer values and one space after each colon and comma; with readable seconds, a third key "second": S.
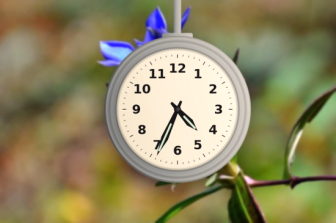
{"hour": 4, "minute": 34}
